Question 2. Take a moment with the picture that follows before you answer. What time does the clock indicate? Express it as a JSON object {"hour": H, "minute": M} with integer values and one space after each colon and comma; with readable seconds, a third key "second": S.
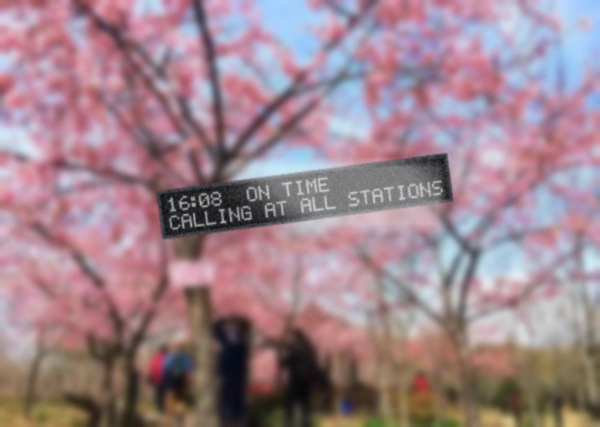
{"hour": 16, "minute": 8}
